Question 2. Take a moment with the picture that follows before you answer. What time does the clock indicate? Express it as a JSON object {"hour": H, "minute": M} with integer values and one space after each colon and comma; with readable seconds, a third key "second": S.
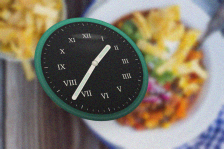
{"hour": 1, "minute": 37}
